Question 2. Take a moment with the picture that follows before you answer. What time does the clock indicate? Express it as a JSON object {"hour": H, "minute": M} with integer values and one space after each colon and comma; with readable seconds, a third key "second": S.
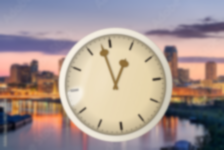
{"hour": 12, "minute": 58}
